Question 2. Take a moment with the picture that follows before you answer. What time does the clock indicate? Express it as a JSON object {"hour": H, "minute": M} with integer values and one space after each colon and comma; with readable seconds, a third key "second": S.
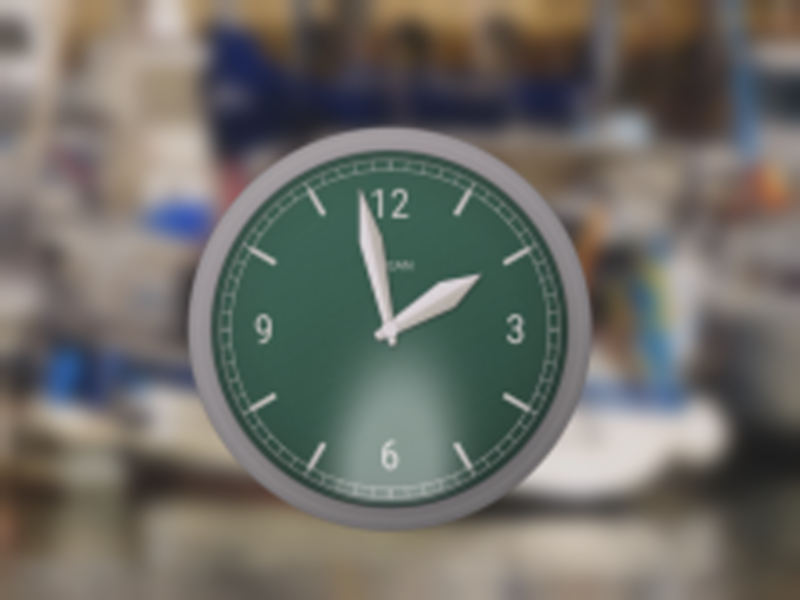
{"hour": 1, "minute": 58}
